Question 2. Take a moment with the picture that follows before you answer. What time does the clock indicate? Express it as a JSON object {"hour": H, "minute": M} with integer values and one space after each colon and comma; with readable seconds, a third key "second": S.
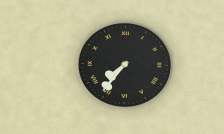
{"hour": 7, "minute": 36}
